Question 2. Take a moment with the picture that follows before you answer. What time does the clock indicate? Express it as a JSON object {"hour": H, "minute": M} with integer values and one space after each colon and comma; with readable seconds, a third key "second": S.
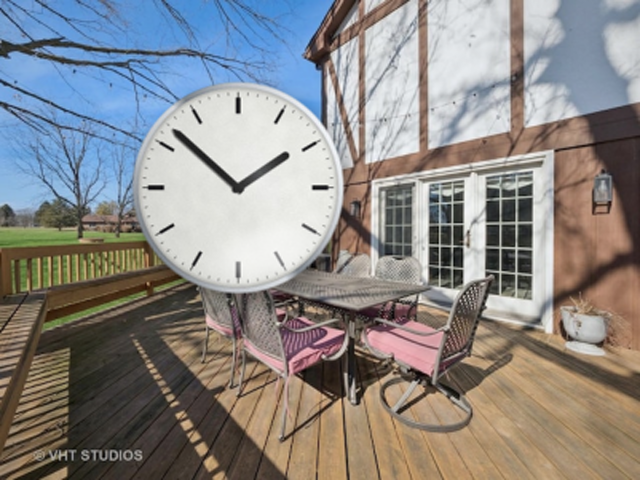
{"hour": 1, "minute": 52}
